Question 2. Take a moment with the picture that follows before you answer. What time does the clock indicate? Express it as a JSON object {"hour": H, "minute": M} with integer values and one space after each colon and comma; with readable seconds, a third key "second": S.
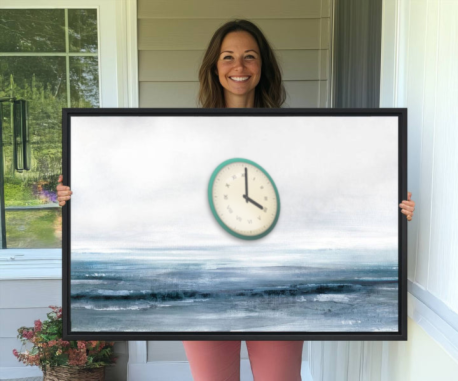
{"hour": 4, "minute": 1}
